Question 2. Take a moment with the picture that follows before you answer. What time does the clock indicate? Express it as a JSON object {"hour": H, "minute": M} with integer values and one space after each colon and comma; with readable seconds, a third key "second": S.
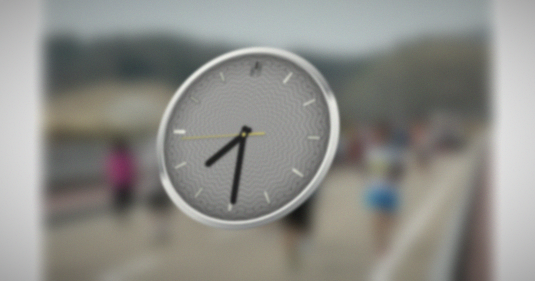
{"hour": 7, "minute": 29, "second": 44}
